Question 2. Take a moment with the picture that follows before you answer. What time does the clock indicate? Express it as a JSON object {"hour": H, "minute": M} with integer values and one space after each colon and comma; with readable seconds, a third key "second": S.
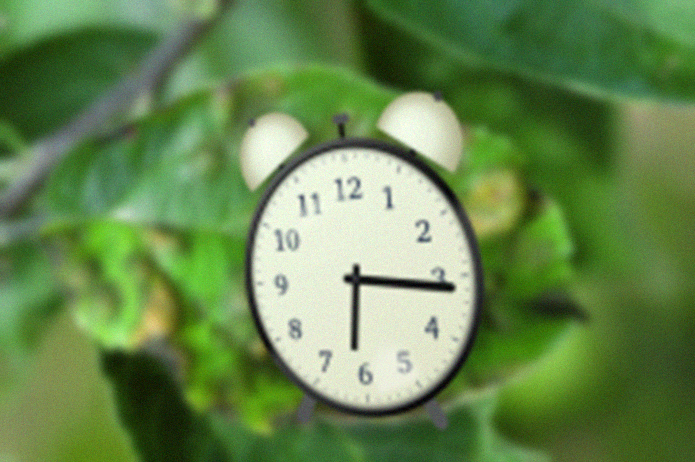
{"hour": 6, "minute": 16}
